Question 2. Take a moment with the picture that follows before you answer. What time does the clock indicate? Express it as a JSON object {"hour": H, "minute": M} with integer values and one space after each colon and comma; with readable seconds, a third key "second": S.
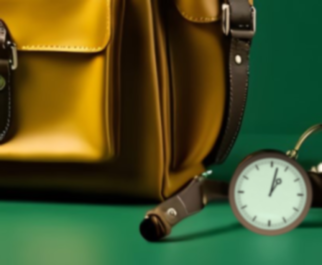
{"hour": 1, "minute": 2}
